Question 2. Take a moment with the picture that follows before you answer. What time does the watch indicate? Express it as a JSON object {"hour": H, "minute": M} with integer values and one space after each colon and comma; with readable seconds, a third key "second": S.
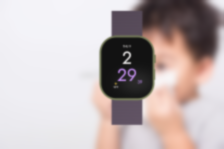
{"hour": 2, "minute": 29}
